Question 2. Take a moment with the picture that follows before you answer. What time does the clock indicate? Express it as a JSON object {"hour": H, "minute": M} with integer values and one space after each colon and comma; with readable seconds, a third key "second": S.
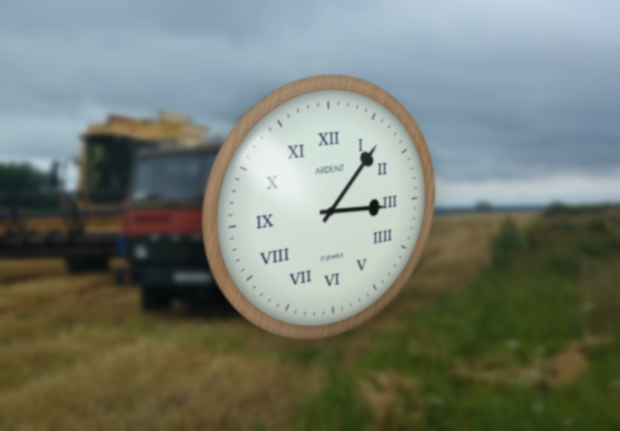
{"hour": 3, "minute": 7}
